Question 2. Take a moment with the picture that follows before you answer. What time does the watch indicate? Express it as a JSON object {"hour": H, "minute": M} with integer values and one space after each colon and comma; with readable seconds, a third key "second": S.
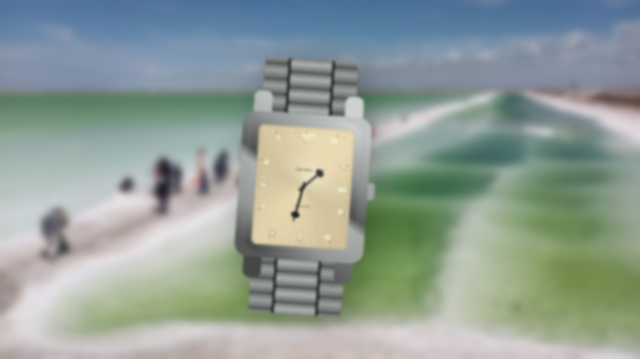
{"hour": 1, "minute": 32}
